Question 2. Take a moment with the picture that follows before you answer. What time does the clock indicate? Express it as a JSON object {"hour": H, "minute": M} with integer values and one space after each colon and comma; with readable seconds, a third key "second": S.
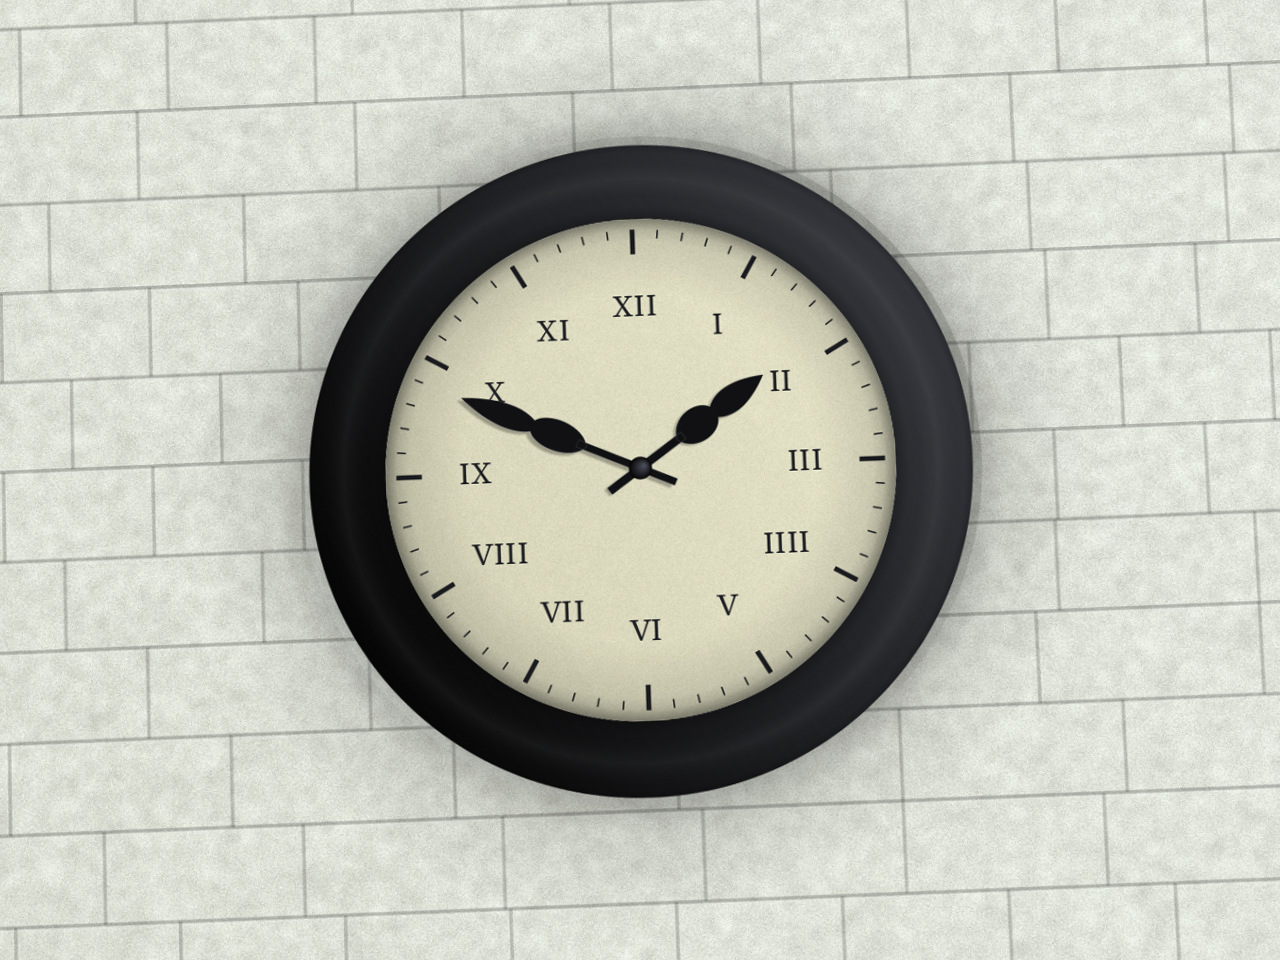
{"hour": 1, "minute": 49}
